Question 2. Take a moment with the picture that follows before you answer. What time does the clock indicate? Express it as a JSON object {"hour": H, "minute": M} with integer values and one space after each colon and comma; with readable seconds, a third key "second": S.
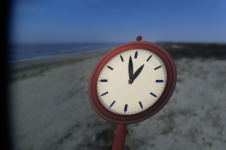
{"hour": 12, "minute": 58}
